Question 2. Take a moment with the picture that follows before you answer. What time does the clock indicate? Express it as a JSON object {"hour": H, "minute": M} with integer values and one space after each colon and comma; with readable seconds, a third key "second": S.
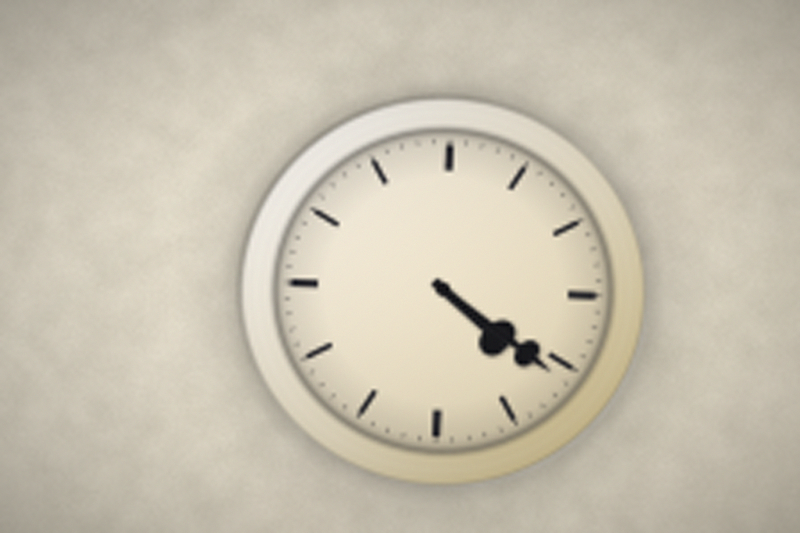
{"hour": 4, "minute": 21}
